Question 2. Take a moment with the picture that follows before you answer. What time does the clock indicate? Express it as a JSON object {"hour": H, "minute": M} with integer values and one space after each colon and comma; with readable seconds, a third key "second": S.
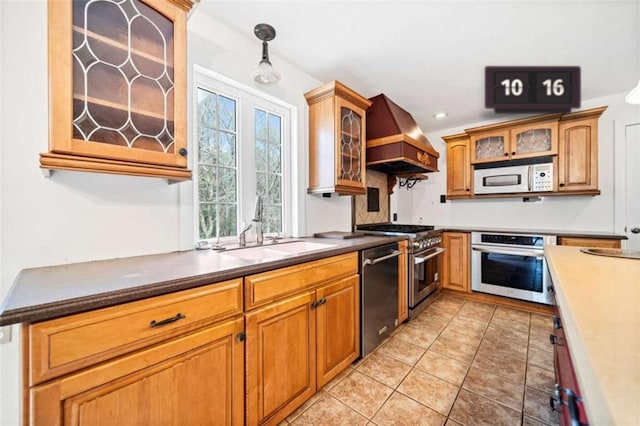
{"hour": 10, "minute": 16}
